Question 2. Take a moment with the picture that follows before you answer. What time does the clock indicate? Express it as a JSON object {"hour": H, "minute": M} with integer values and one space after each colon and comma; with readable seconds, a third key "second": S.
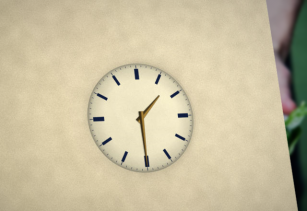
{"hour": 1, "minute": 30}
